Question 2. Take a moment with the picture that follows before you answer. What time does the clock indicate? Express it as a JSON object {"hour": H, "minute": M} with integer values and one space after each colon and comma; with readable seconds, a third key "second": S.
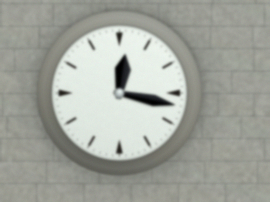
{"hour": 12, "minute": 17}
